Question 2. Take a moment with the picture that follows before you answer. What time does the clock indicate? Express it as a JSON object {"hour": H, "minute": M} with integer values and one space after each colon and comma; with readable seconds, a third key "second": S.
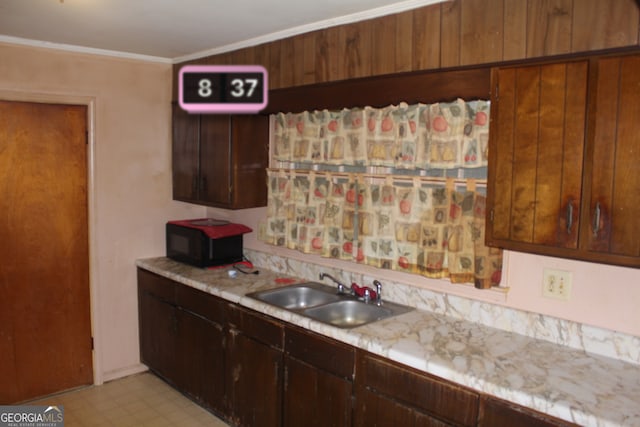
{"hour": 8, "minute": 37}
